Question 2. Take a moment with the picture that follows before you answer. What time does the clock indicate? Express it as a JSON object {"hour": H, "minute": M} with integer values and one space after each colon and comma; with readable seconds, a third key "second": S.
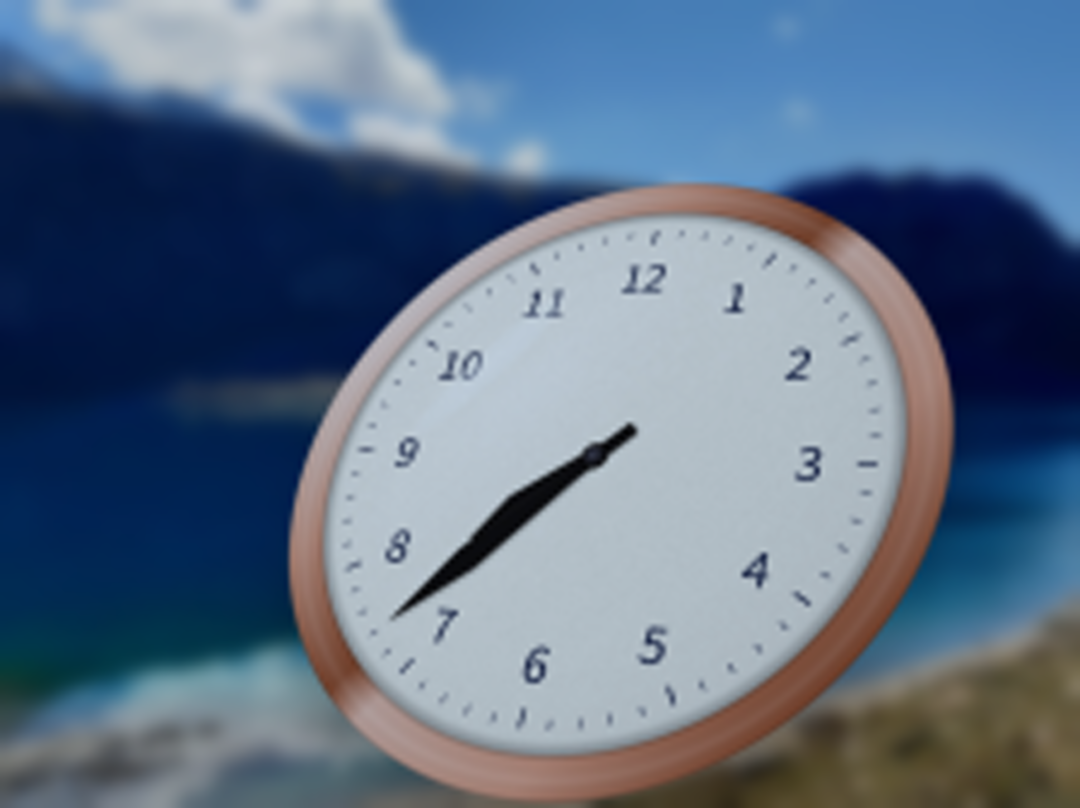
{"hour": 7, "minute": 37}
